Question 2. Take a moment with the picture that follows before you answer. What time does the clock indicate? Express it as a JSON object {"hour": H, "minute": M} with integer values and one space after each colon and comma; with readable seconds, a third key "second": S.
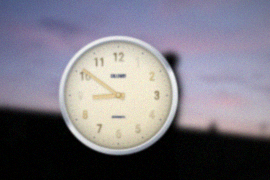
{"hour": 8, "minute": 51}
